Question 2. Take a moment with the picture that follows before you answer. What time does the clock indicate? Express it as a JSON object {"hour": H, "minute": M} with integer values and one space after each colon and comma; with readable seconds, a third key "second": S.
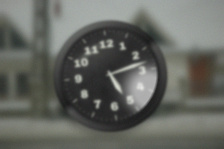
{"hour": 5, "minute": 13}
